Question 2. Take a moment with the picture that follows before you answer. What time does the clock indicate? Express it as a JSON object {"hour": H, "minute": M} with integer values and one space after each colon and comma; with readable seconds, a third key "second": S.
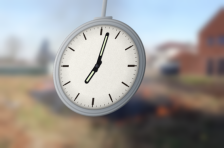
{"hour": 7, "minute": 2}
